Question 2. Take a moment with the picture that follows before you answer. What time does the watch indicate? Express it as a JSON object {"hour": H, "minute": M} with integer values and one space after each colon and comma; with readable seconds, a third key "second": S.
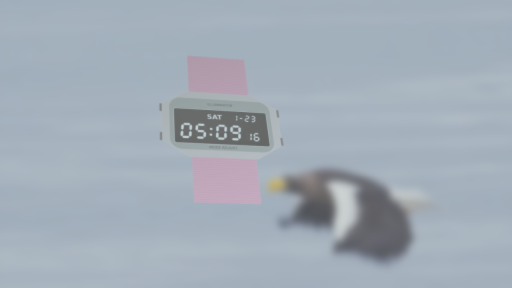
{"hour": 5, "minute": 9, "second": 16}
